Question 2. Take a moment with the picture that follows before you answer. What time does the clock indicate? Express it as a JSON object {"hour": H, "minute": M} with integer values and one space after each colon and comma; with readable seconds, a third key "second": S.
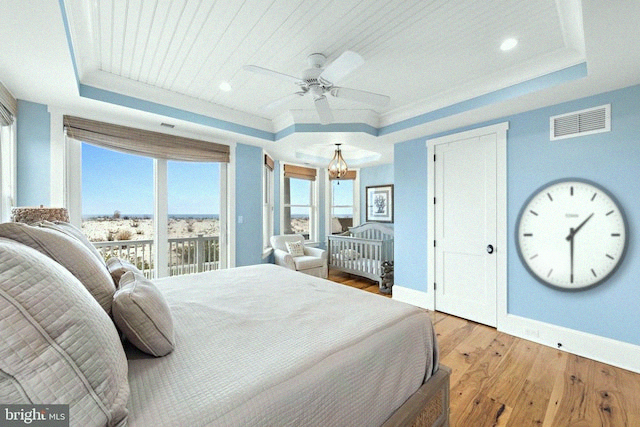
{"hour": 1, "minute": 30}
